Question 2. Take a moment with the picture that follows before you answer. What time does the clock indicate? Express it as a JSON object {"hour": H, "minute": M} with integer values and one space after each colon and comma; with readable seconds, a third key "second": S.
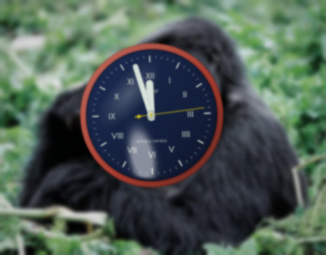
{"hour": 11, "minute": 57, "second": 14}
